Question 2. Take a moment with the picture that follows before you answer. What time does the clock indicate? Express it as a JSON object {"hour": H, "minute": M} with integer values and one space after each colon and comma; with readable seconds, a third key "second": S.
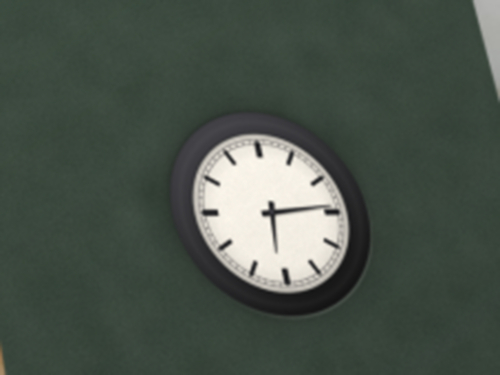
{"hour": 6, "minute": 14}
